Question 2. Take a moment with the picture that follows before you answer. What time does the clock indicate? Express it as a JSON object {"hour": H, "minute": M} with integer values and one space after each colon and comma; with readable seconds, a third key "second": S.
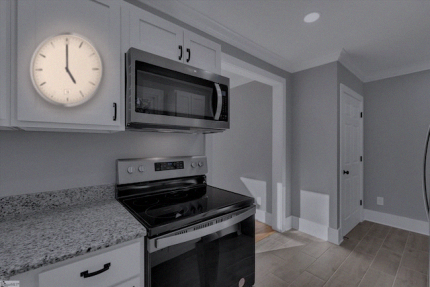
{"hour": 5, "minute": 0}
